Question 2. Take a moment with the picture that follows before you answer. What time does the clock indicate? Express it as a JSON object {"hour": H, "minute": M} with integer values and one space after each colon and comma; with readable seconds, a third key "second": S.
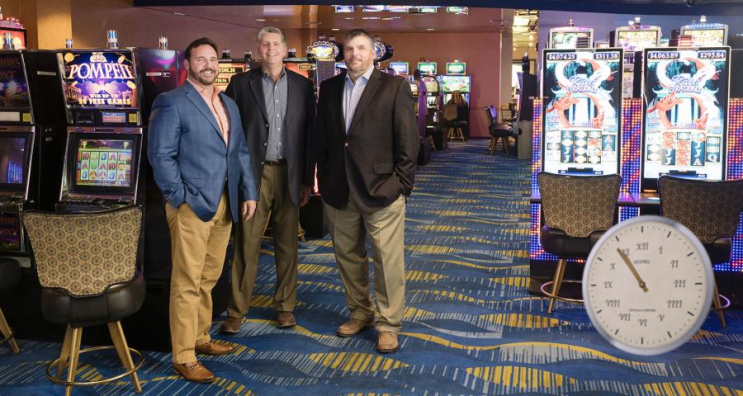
{"hour": 10, "minute": 54}
